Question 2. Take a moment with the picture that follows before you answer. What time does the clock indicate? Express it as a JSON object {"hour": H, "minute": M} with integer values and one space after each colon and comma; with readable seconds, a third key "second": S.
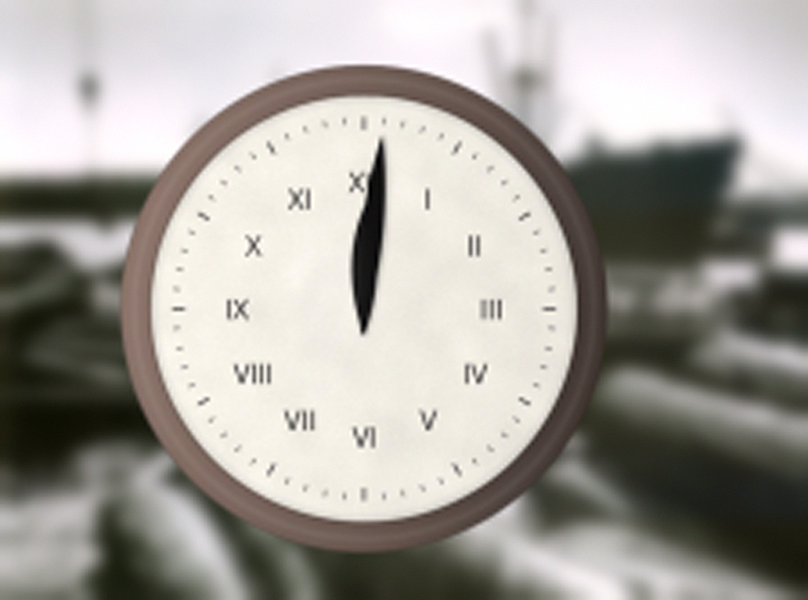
{"hour": 12, "minute": 1}
